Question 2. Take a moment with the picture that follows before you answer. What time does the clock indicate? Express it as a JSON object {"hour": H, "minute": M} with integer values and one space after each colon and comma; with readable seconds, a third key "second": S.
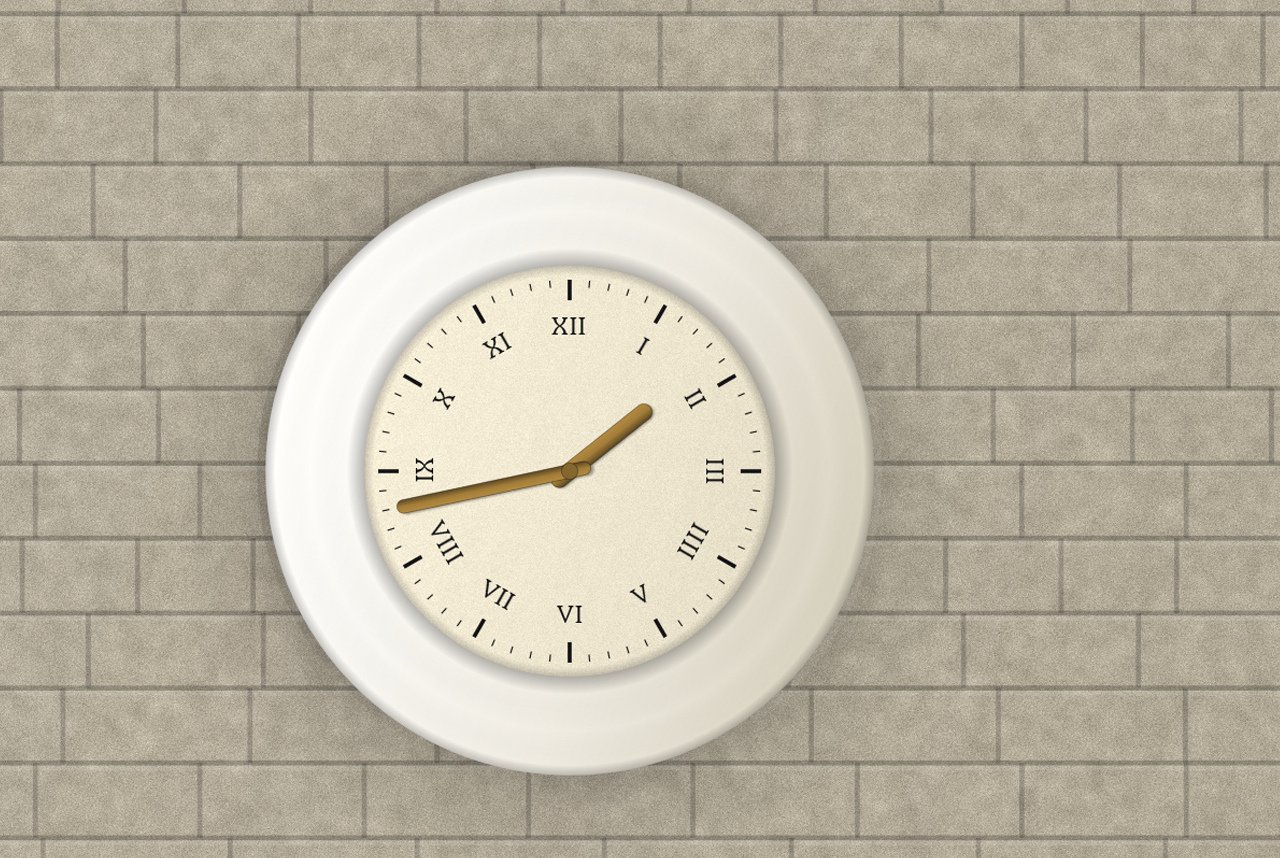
{"hour": 1, "minute": 43}
